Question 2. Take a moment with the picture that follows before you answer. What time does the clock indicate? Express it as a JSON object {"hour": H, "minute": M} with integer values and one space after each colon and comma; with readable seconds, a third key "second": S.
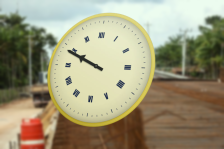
{"hour": 9, "minute": 49}
